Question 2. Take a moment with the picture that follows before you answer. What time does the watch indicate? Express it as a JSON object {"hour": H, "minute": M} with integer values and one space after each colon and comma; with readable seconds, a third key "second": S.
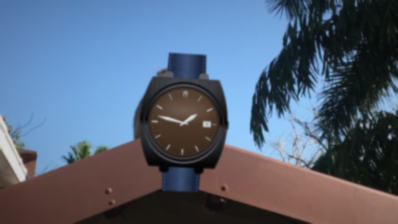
{"hour": 1, "minute": 47}
